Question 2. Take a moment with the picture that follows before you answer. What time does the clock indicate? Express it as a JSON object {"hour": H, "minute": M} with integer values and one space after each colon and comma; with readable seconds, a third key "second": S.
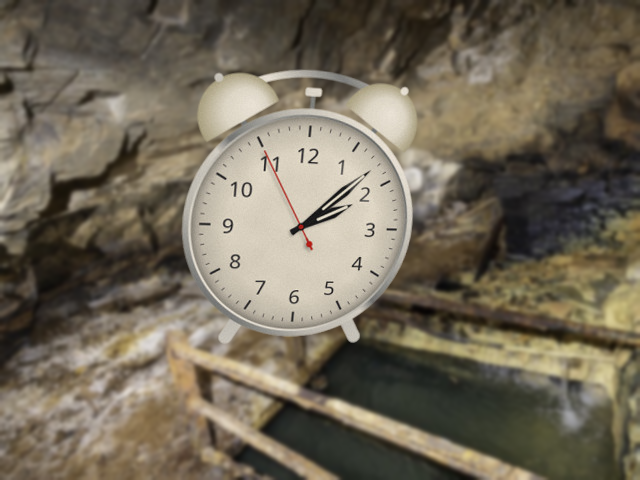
{"hour": 2, "minute": 7, "second": 55}
